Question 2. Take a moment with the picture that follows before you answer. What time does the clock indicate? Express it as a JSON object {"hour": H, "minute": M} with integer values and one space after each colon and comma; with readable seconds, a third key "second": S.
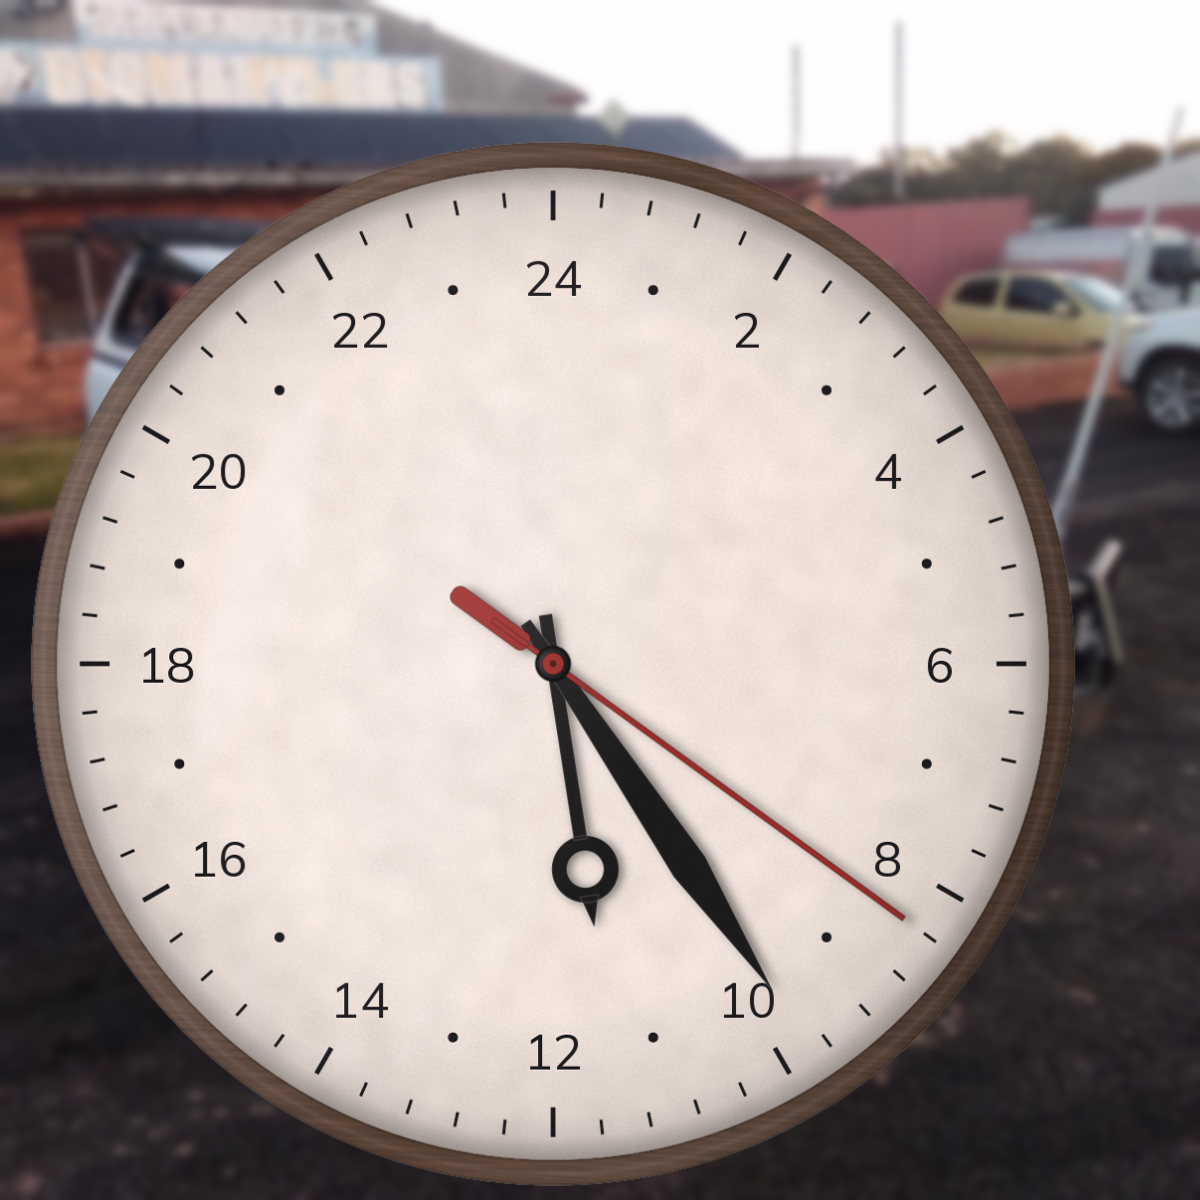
{"hour": 11, "minute": 24, "second": 21}
